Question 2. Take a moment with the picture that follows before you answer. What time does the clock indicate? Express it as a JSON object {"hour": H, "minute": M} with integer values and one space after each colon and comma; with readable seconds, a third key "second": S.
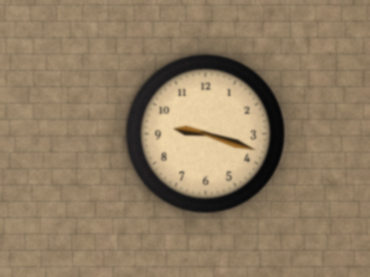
{"hour": 9, "minute": 18}
